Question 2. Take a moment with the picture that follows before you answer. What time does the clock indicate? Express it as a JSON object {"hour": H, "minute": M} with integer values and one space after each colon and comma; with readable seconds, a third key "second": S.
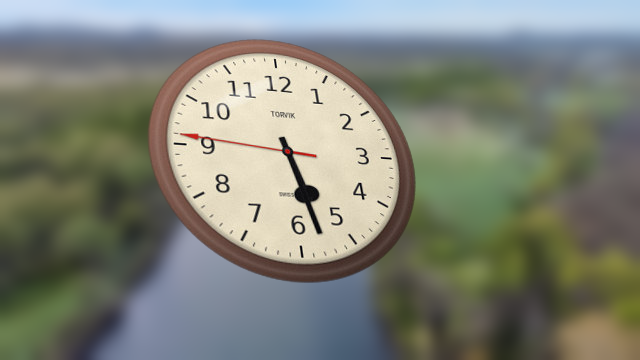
{"hour": 5, "minute": 27, "second": 46}
